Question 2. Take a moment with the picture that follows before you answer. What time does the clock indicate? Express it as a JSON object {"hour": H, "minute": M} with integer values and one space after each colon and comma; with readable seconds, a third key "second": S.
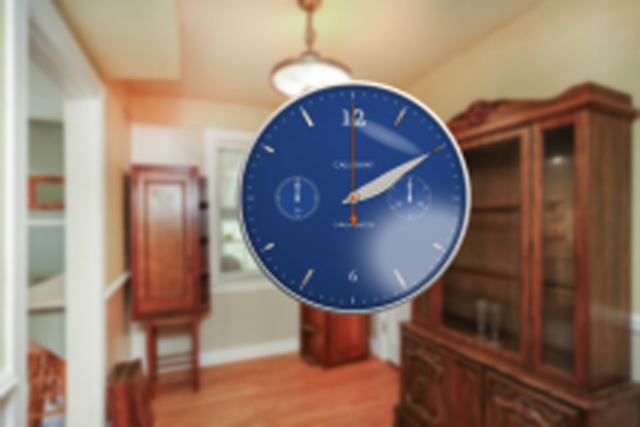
{"hour": 2, "minute": 10}
